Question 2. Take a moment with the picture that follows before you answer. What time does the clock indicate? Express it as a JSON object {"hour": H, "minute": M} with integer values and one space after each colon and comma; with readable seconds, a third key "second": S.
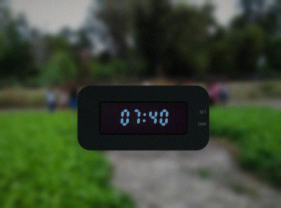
{"hour": 7, "minute": 40}
